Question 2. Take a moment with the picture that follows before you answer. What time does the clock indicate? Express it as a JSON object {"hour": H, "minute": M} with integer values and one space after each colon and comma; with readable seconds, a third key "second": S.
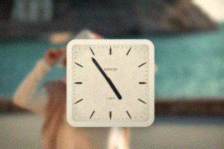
{"hour": 4, "minute": 54}
